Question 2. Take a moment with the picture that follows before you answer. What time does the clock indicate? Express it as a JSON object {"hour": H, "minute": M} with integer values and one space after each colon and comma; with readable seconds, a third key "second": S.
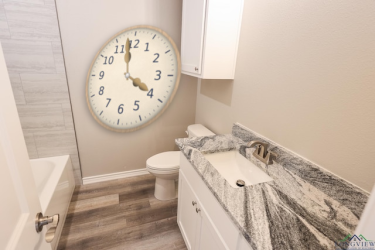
{"hour": 3, "minute": 58}
